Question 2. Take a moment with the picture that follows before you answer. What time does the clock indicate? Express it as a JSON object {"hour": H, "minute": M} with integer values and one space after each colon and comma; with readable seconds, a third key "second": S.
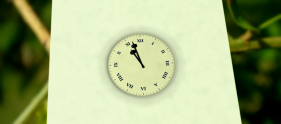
{"hour": 10, "minute": 57}
